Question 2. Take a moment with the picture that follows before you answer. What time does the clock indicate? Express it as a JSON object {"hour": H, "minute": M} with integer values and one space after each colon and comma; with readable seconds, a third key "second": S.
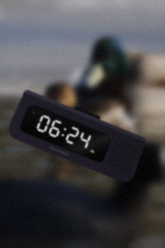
{"hour": 6, "minute": 24}
